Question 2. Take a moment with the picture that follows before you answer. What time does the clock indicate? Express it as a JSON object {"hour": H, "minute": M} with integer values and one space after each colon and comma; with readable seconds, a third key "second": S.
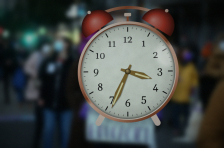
{"hour": 3, "minute": 34}
